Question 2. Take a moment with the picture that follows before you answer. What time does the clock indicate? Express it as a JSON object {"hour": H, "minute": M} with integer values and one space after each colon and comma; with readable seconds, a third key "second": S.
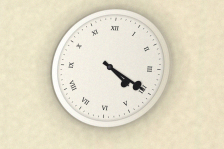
{"hour": 4, "minute": 20}
